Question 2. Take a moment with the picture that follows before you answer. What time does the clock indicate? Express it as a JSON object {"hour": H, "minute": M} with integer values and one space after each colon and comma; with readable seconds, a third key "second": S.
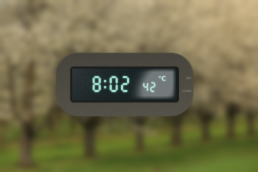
{"hour": 8, "minute": 2}
